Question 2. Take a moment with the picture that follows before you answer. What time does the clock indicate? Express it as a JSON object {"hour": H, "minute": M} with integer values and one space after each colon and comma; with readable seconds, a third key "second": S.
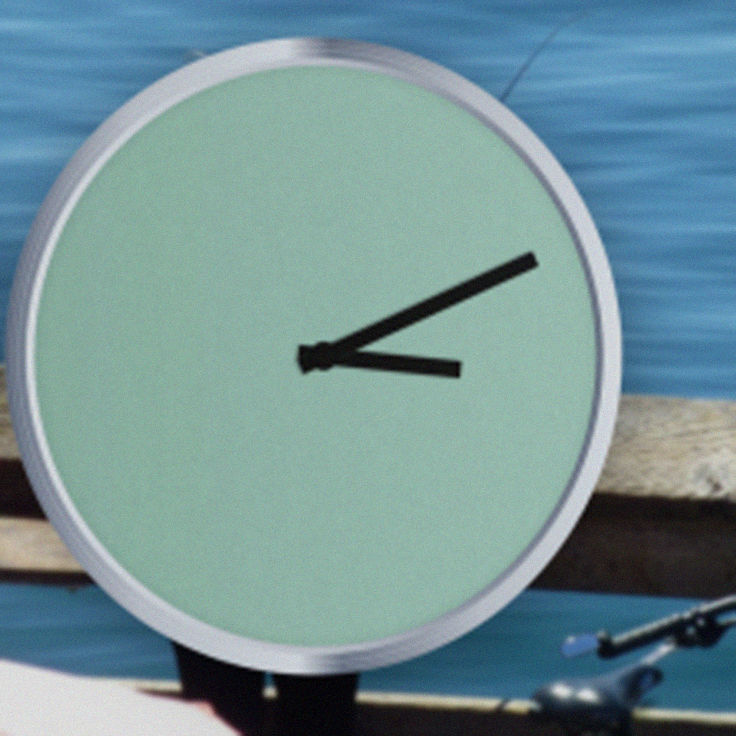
{"hour": 3, "minute": 11}
